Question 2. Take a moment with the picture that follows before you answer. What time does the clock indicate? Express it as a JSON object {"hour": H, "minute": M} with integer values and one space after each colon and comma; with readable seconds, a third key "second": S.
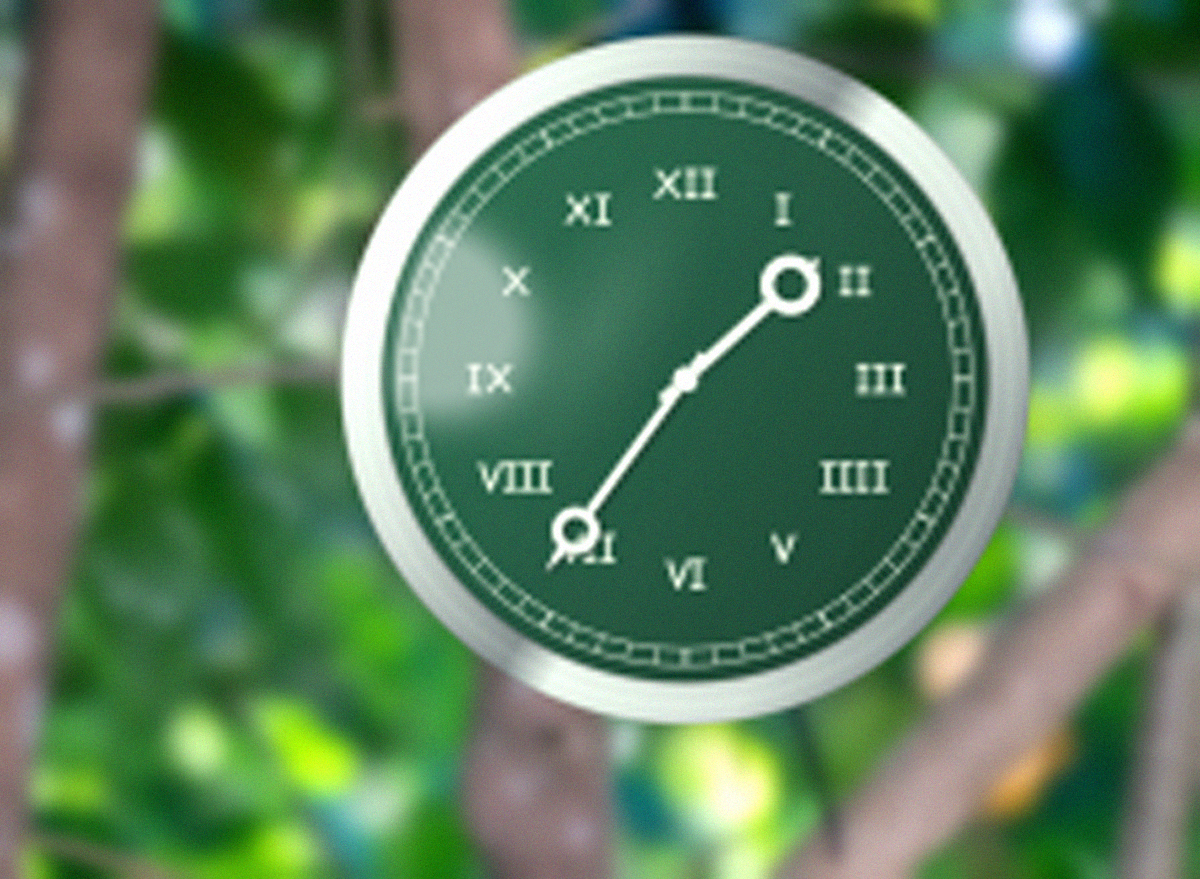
{"hour": 1, "minute": 36}
